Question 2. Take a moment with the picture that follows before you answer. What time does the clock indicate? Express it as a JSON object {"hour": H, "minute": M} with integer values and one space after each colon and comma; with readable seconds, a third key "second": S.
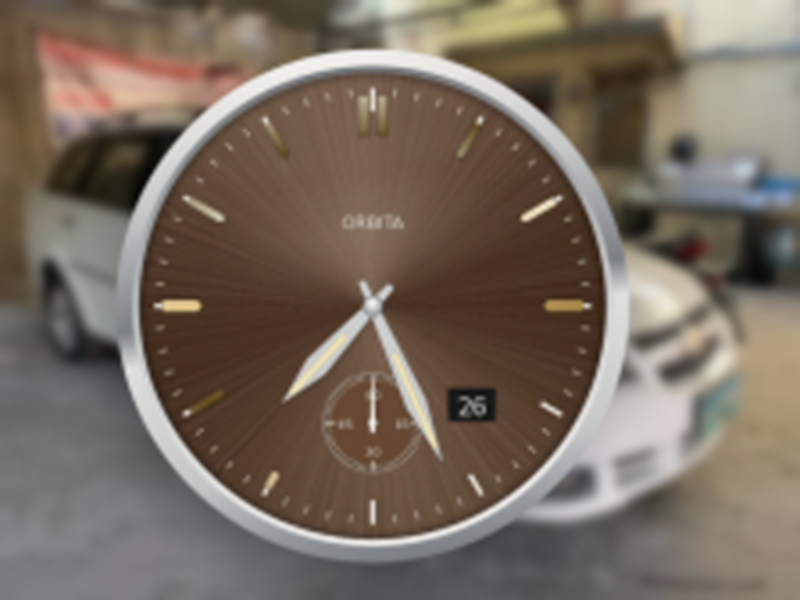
{"hour": 7, "minute": 26}
